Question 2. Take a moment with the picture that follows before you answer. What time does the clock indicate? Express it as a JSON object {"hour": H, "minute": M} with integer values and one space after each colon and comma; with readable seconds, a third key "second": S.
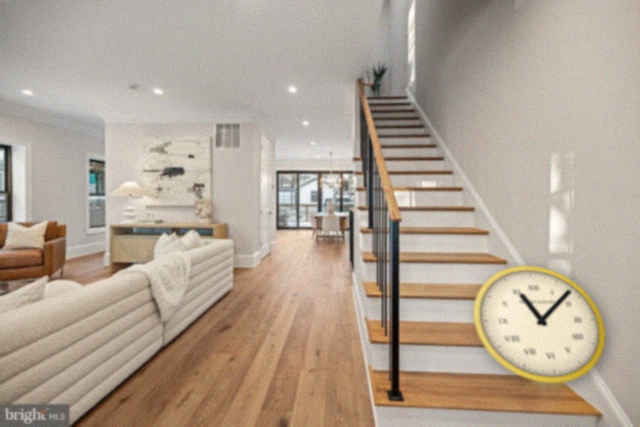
{"hour": 11, "minute": 8}
